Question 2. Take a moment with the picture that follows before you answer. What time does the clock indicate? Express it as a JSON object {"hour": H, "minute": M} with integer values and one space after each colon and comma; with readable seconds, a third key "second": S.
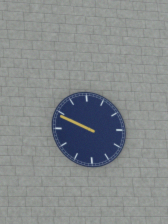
{"hour": 9, "minute": 49}
